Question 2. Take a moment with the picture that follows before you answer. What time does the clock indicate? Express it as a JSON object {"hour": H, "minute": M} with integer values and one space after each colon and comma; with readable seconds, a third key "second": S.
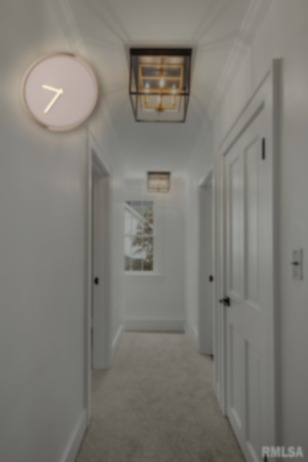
{"hour": 9, "minute": 36}
